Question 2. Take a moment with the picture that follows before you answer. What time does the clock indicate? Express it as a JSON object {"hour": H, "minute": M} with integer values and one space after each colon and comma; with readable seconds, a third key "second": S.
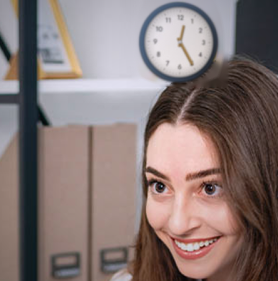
{"hour": 12, "minute": 25}
